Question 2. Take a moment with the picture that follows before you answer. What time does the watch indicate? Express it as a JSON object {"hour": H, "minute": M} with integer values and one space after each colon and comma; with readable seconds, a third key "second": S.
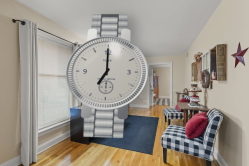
{"hour": 7, "minute": 0}
